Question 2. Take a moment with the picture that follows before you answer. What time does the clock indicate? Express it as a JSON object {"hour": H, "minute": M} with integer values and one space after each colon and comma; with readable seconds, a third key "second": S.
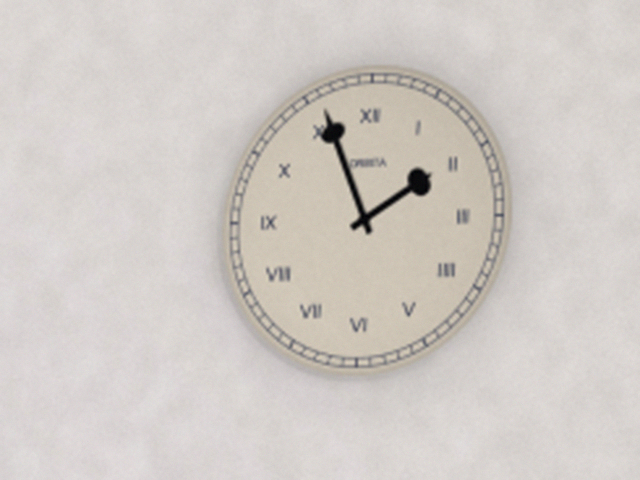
{"hour": 1, "minute": 56}
